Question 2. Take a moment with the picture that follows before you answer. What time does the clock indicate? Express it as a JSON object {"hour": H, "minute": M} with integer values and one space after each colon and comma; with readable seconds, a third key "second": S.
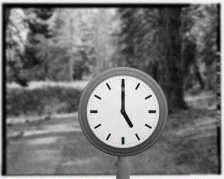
{"hour": 5, "minute": 0}
